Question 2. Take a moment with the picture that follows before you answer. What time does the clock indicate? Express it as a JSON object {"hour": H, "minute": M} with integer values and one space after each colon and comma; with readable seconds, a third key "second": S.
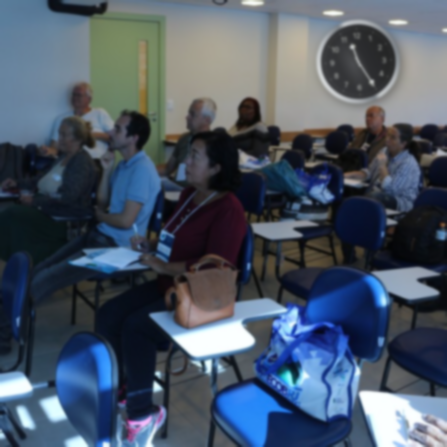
{"hour": 11, "minute": 25}
